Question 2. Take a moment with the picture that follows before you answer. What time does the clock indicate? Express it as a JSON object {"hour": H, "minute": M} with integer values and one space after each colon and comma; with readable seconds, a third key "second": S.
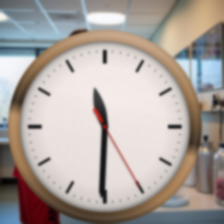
{"hour": 11, "minute": 30, "second": 25}
